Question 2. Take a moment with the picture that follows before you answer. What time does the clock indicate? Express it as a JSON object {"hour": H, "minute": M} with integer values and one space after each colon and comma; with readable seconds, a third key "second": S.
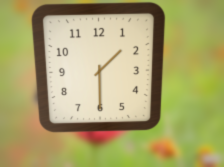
{"hour": 1, "minute": 30}
